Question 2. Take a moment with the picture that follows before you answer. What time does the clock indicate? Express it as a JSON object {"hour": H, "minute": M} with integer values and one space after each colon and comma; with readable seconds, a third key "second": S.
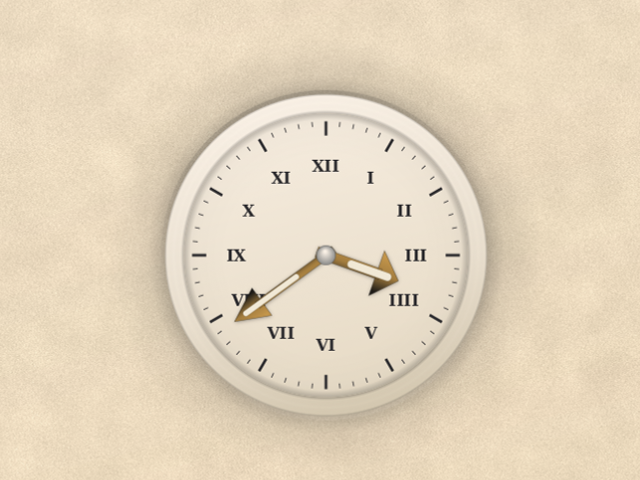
{"hour": 3, "minute": 39}
